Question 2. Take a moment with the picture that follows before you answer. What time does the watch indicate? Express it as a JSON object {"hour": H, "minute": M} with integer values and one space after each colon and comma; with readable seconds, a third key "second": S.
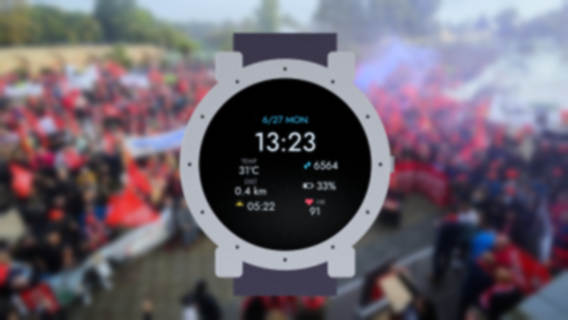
{"hour": 13, "minute": 23}
